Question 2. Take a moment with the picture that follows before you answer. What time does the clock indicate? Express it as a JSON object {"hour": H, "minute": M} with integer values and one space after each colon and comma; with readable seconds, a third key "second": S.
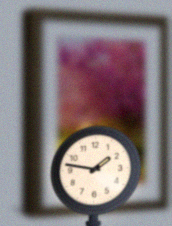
{"hour": 1, "minute": 47}
